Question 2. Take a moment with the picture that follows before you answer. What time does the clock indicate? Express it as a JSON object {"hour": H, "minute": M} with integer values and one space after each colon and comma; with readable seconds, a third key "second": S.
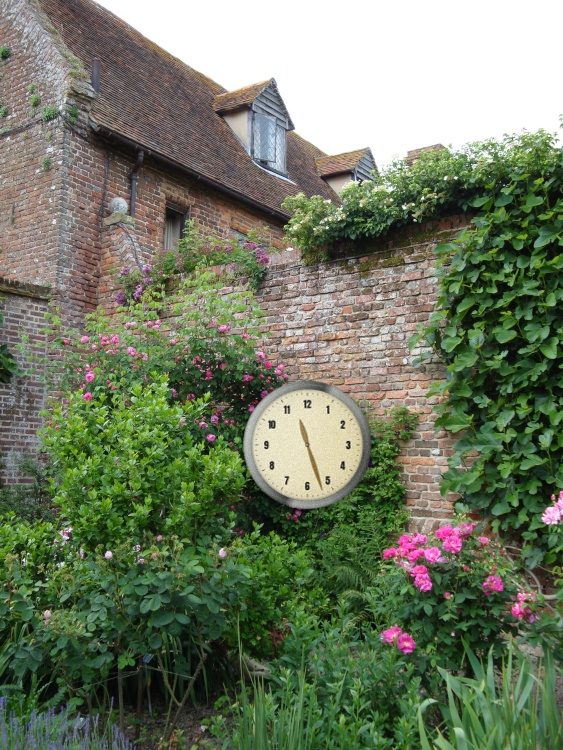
{"hour": 11, "minute": 27}
